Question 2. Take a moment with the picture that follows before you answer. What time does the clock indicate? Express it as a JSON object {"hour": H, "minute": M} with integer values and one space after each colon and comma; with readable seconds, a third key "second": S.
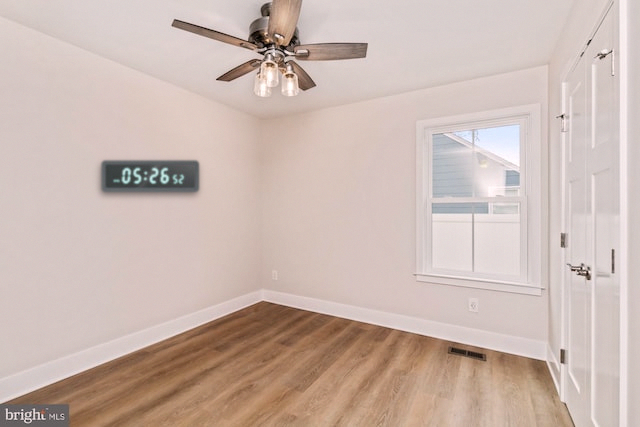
{"hour": 5, "minute": 26}
